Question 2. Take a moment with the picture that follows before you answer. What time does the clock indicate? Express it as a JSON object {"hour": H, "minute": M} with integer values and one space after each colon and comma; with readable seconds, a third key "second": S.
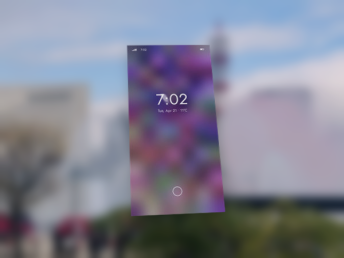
{"hour": 7, "minute": 2}
